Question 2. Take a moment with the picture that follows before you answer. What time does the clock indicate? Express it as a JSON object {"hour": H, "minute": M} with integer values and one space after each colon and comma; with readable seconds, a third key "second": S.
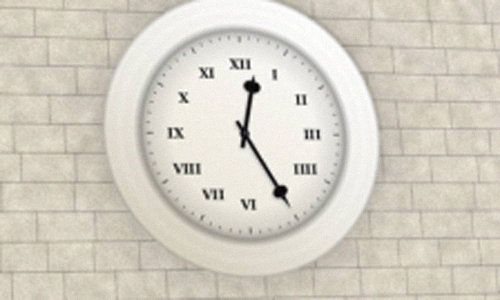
{"hour": 12, "minute": 25}
